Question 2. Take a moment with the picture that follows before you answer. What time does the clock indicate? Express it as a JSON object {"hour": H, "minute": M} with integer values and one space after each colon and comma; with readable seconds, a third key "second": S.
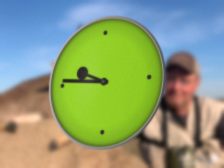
{"hour": 9, "minute": 46}
